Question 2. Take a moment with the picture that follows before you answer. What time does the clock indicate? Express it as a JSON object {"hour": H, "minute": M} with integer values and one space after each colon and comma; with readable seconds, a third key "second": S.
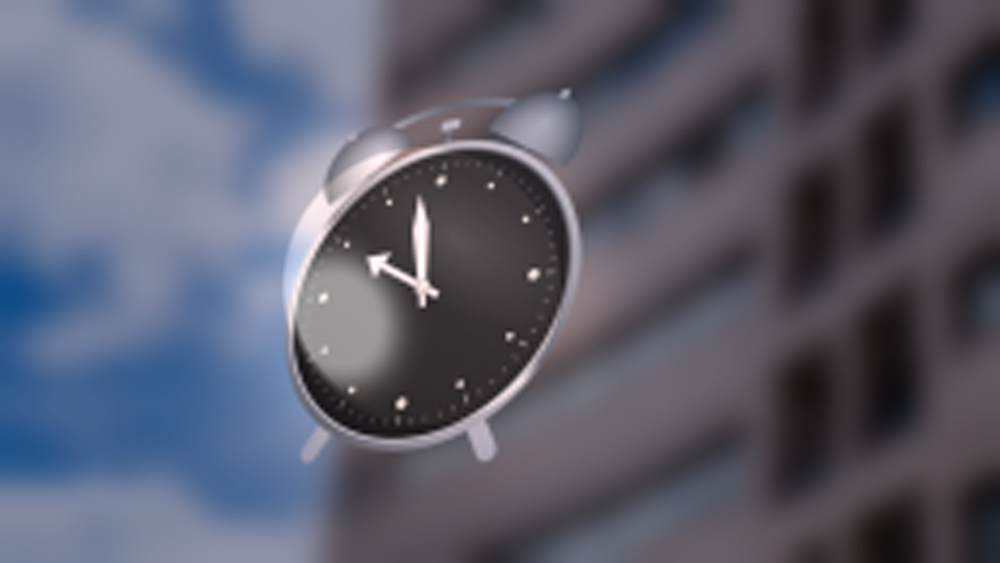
{"hour": 9, "minute": 58}
